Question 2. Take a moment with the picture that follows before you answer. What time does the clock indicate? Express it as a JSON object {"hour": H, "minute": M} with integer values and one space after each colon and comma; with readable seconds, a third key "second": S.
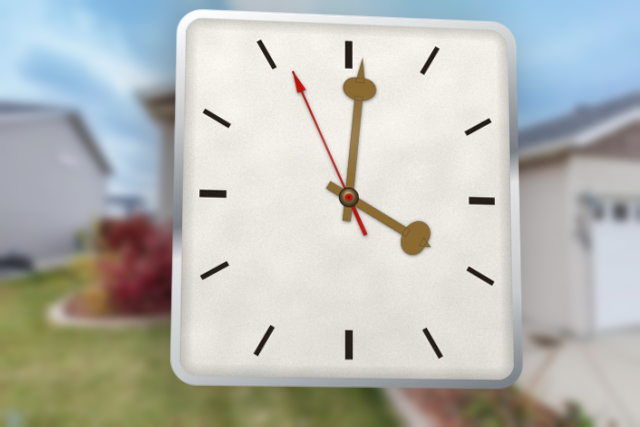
{"hour": 4, "minute": 0, "second": 56}
